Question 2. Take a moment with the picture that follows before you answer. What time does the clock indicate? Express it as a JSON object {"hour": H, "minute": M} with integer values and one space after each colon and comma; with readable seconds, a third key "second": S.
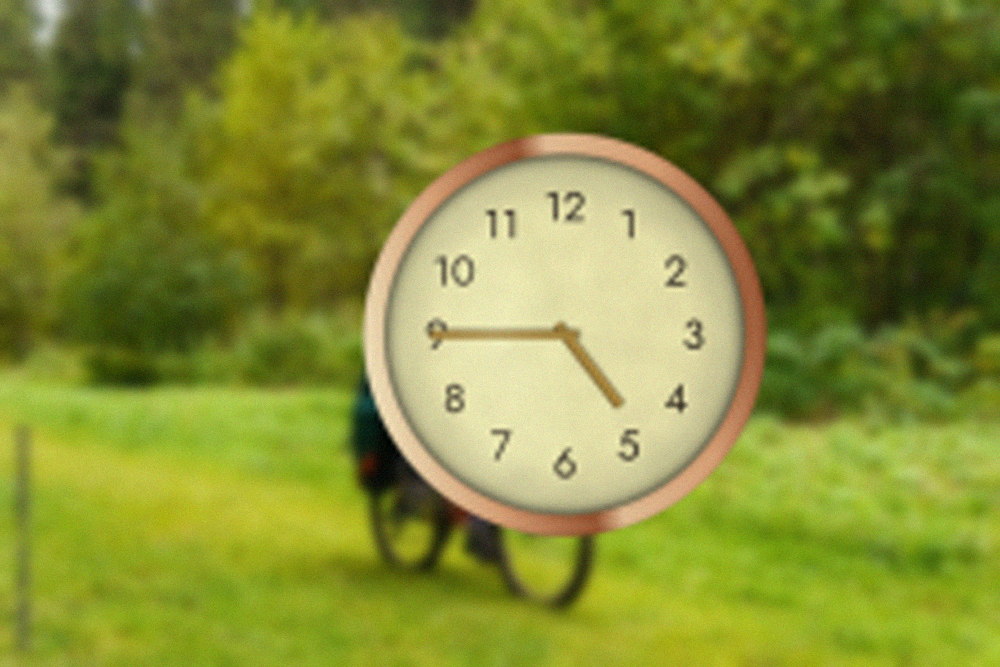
{"hour": 4, "minute": 45}
